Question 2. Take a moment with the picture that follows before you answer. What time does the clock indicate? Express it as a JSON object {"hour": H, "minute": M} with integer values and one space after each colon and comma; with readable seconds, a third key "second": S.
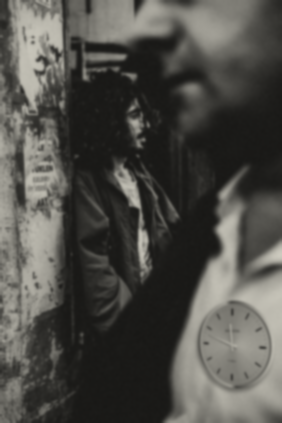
{"hour": 11, "minute": 48}
